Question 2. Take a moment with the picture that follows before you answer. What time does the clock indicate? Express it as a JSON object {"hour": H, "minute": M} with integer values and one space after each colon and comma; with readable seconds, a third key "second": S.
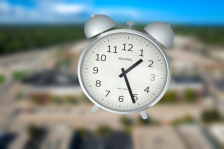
{"hour": 1, "minute": 26}
